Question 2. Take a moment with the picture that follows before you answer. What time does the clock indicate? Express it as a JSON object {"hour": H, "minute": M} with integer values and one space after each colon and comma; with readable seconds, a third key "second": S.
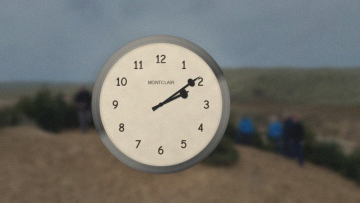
{"hour": 2, "minute": 9}
